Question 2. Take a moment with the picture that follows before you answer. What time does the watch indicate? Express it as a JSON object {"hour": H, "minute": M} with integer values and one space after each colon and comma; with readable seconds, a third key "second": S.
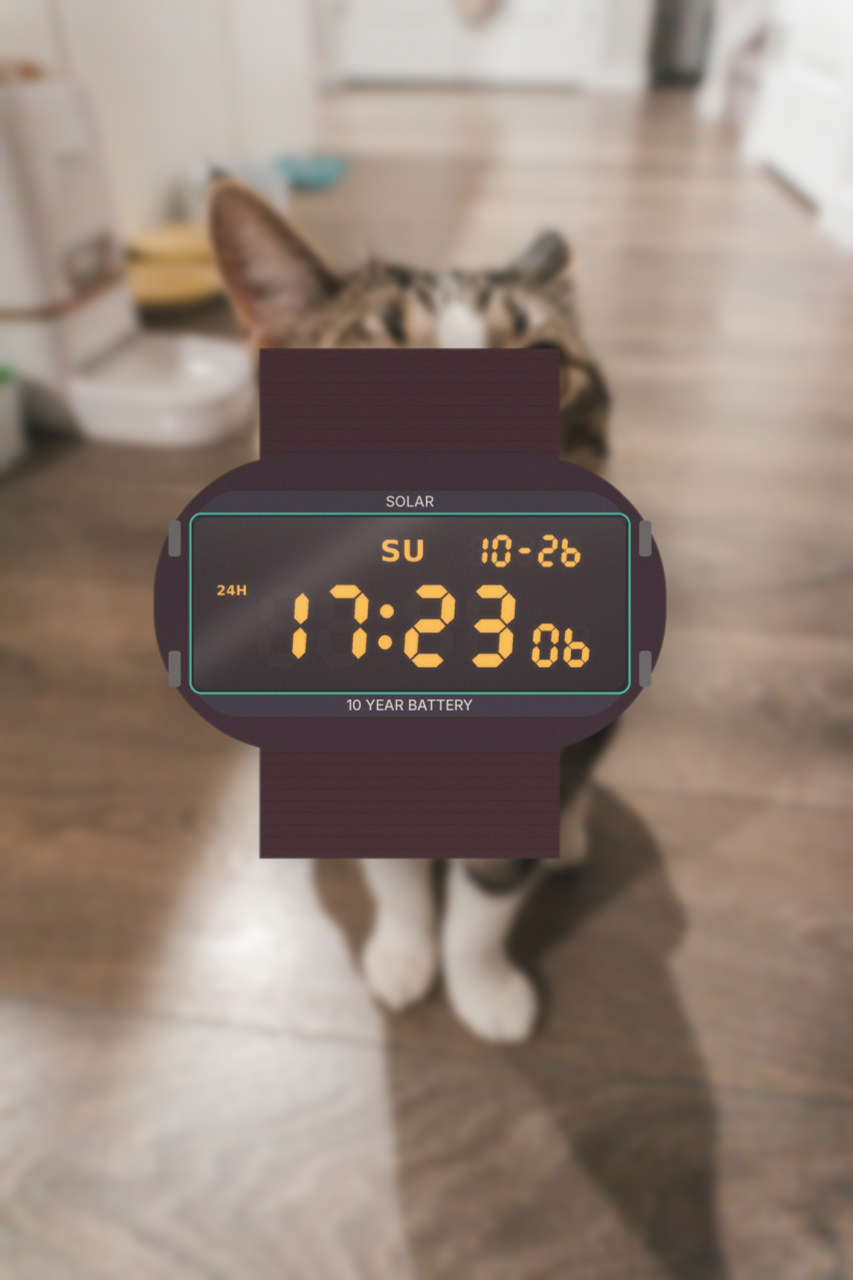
{"hour": 17, "minute": 23, "second": 6}
